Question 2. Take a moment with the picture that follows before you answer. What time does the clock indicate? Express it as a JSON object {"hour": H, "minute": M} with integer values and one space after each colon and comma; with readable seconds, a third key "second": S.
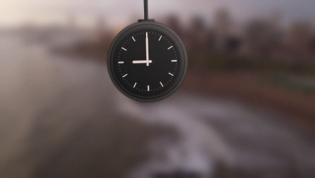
{"hour": 9, "minute": 0}
